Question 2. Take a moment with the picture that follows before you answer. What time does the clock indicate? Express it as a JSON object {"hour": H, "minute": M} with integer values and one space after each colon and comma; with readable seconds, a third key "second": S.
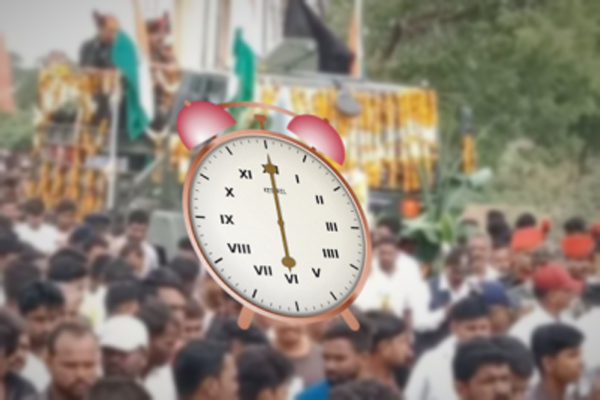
{"hour": 6, "minute": 0}
